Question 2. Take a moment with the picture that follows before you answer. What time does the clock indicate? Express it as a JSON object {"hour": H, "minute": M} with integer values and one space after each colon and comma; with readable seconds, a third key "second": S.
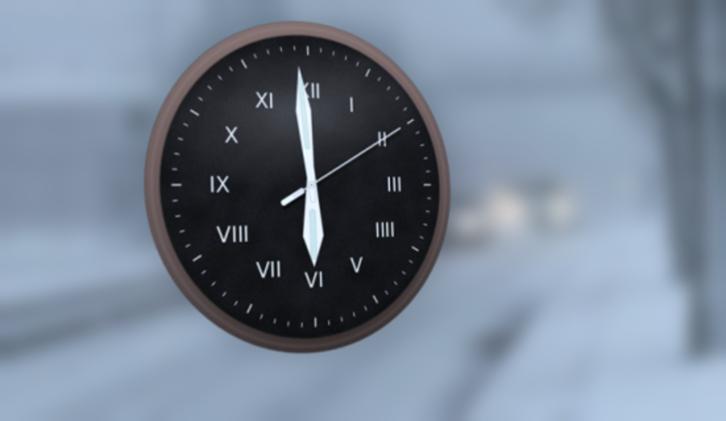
{"hour": 5, "minute": 59, "second": 10}
